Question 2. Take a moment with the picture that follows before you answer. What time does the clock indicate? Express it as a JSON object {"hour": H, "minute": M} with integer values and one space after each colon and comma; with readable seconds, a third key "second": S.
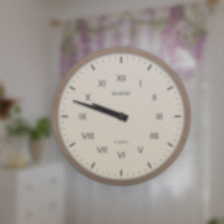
{"hour": 9, "minute": 48}
